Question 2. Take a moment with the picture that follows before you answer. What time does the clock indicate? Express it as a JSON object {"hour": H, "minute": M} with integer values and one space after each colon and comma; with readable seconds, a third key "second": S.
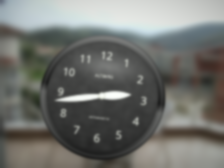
{"hour": 2, "minute": 43}
